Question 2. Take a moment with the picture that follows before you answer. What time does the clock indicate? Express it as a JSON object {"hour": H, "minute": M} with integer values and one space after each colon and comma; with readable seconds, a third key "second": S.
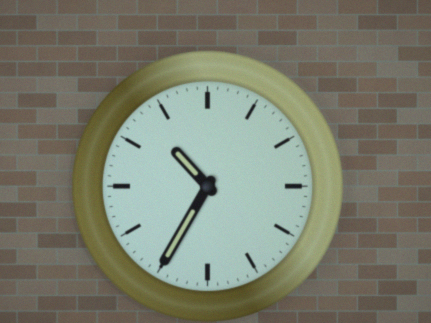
{"hour": 10, "minute": 35}
